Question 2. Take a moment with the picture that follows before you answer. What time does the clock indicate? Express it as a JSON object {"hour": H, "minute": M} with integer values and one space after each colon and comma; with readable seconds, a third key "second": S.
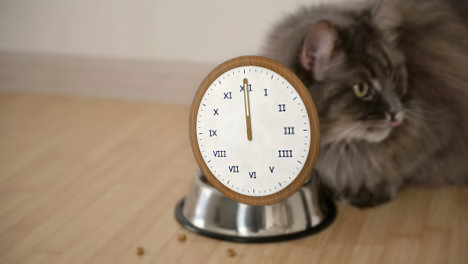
{"hour": 12, "minute": 0}
